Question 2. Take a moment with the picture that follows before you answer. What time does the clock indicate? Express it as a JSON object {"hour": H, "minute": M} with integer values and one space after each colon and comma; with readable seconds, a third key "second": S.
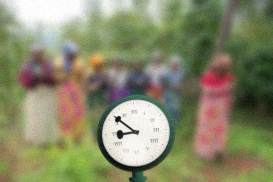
{"hour": 8, "minute": 52}
